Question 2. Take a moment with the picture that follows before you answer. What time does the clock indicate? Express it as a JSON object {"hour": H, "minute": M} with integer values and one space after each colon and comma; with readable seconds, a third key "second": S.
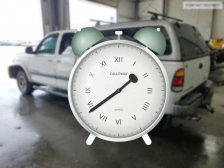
{"hour": 1, "minute": 39}
